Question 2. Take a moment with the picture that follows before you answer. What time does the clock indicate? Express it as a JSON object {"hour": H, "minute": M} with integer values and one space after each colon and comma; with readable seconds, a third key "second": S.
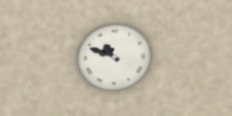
{"hour": 10, "minute": 49}
